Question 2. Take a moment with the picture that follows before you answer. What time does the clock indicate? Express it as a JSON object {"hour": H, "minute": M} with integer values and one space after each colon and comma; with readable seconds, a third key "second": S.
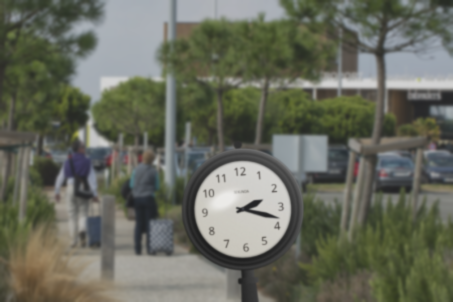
{"hour": 2, "minute": 18}
